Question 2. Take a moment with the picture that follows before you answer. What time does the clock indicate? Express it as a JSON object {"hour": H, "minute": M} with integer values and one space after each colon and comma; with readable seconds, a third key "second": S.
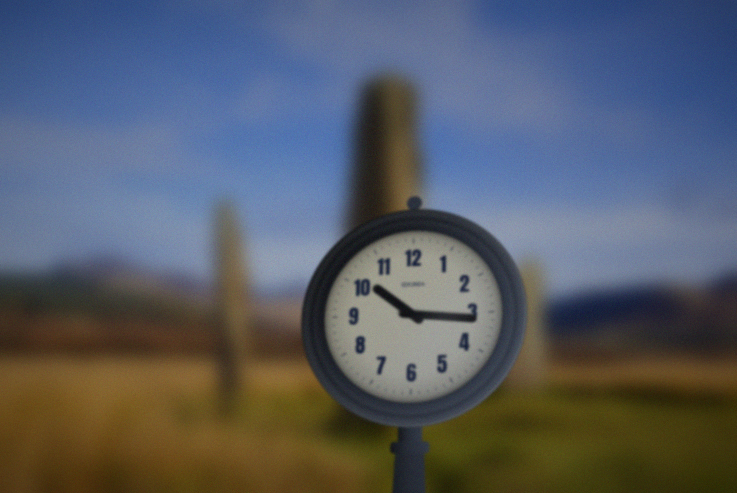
{"hour": 10, "minute": 16}
